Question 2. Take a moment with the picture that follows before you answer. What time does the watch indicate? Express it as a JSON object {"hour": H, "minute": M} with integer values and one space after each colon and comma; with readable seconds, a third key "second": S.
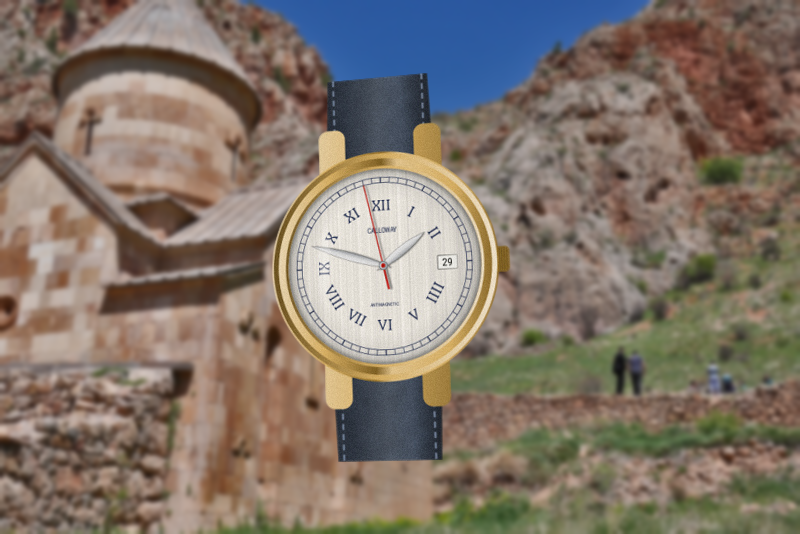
{"hour": 1, "minute": 47, "second": 58}
